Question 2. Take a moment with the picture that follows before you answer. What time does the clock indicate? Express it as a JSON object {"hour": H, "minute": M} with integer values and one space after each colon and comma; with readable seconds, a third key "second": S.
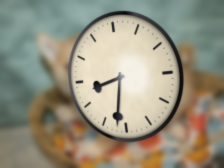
{"hour": 8, "minute": 32}
